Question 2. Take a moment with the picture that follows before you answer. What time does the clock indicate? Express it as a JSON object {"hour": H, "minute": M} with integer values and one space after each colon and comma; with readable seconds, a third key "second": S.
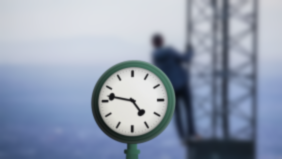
{"hour": 4, "minute": 47}
